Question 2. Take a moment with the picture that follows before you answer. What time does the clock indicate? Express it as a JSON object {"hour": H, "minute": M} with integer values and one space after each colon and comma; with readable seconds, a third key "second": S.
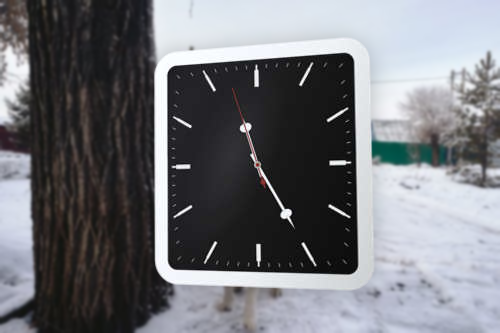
{"hour": 11, "minute": 24, "second": 57}
